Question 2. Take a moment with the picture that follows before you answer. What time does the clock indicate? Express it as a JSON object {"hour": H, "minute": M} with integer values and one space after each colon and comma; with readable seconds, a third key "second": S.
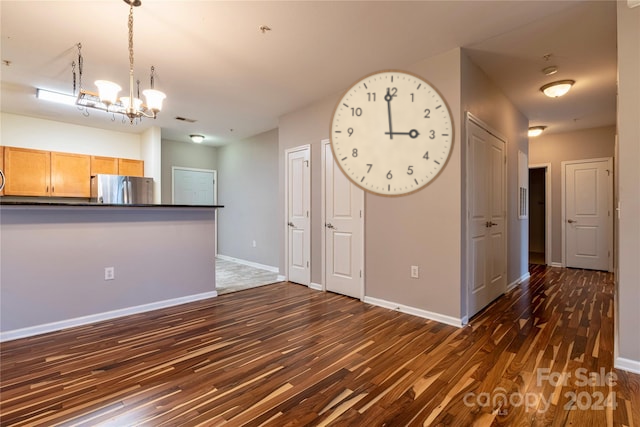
{"hour": 2, "minute": 59}
